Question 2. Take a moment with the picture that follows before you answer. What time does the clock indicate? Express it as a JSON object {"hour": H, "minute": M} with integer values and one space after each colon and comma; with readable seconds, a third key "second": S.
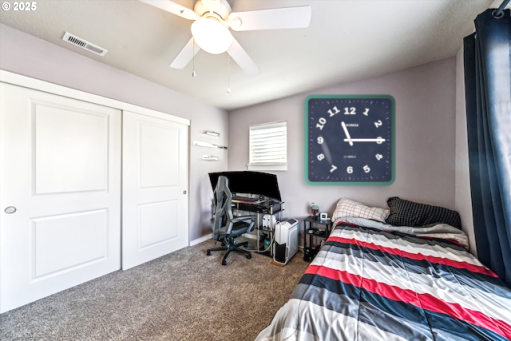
{"hour": 11, "minute": 15}
